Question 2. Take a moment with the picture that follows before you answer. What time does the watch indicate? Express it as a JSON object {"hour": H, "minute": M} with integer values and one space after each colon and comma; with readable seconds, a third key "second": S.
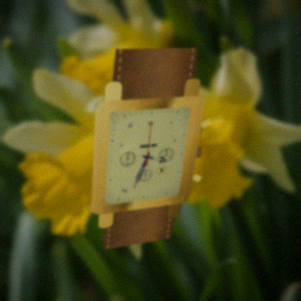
{"hour": 3, "minute": 33}
